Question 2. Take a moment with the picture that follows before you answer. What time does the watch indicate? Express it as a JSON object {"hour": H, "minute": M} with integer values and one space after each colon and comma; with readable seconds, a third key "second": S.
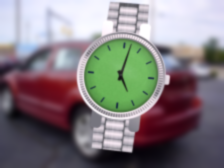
{"hour": 5, "minute": 2}
